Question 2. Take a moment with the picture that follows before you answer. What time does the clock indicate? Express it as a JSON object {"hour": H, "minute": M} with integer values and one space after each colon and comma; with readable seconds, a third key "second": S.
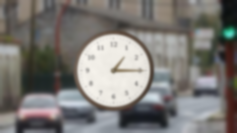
{"hour": 1, "minute": 15}
